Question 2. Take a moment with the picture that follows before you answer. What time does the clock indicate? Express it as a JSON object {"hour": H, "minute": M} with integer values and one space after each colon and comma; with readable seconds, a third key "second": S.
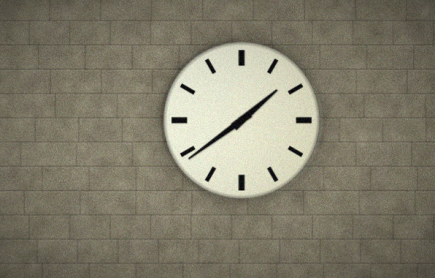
{"hour": 1, "minute": 39}
